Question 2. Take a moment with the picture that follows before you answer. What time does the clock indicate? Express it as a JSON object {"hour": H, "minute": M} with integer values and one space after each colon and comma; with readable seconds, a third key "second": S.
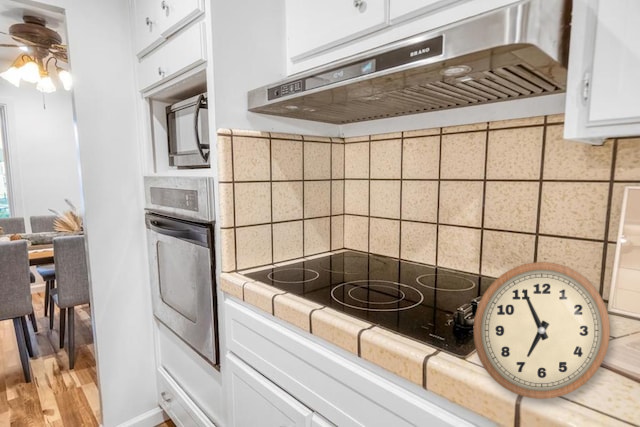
{"hour": 6, "minute": 56}
